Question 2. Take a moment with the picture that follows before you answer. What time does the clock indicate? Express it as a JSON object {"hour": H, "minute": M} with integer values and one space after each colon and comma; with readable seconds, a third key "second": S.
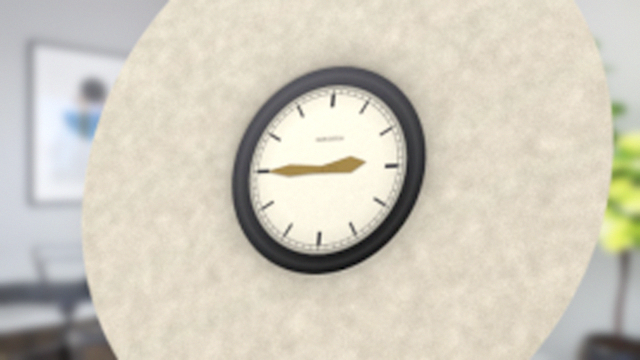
{"hour": 2, "minute": 45}
